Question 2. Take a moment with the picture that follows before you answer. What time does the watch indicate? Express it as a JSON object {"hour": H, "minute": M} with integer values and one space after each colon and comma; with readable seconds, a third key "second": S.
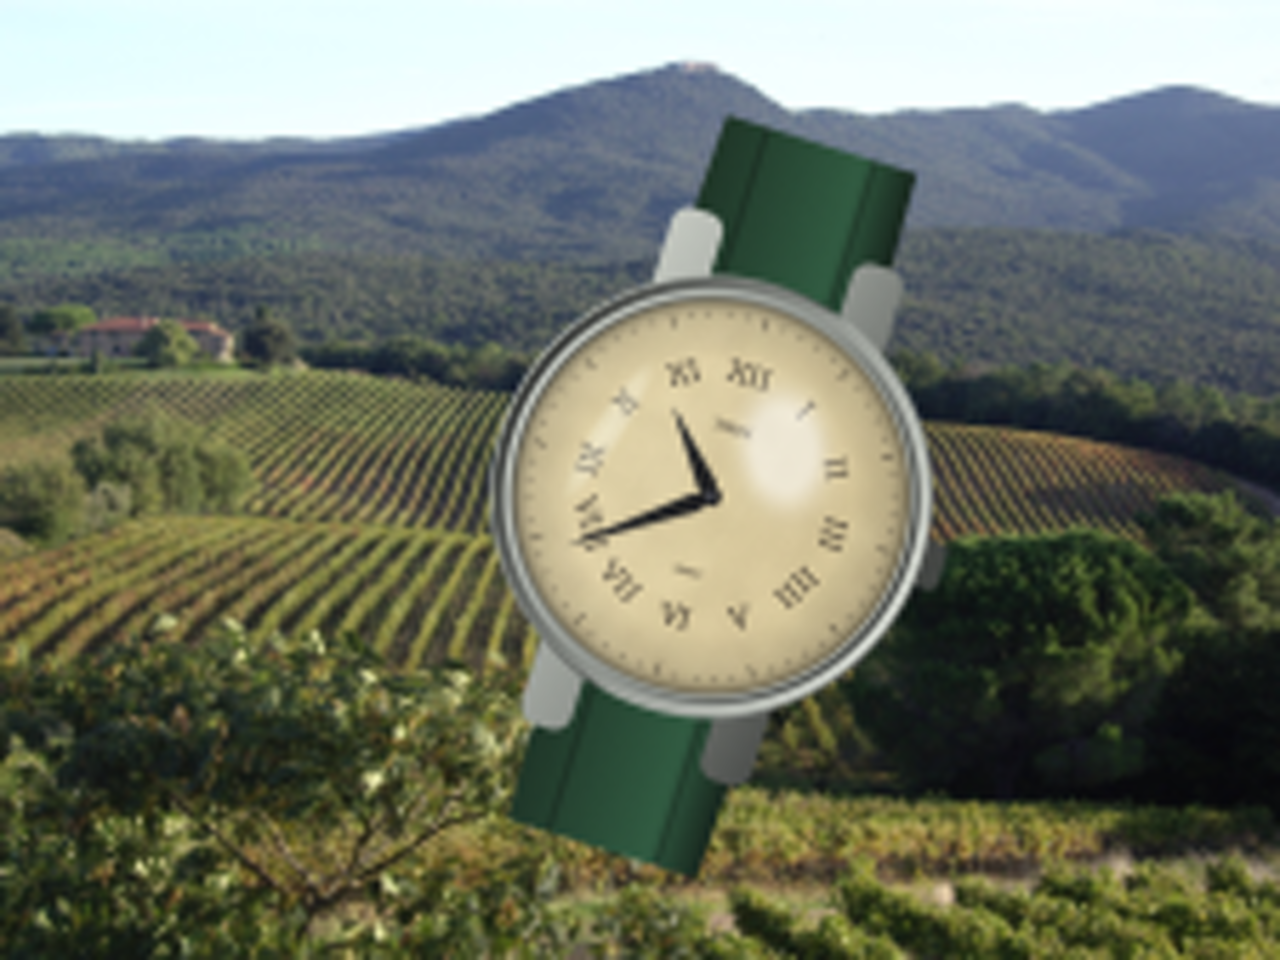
{"hour": 10, "minute": 39}
